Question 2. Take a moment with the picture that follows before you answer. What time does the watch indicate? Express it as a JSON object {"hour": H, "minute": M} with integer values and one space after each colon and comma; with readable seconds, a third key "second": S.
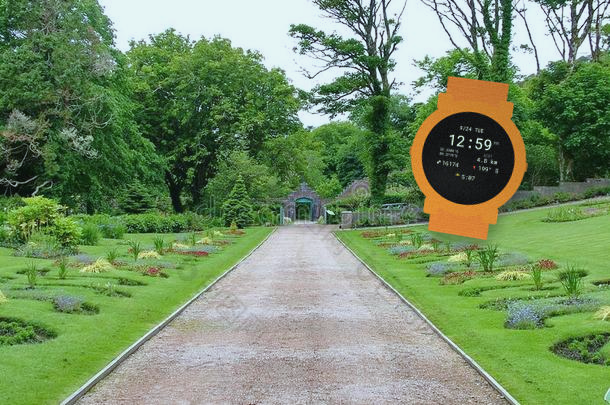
{"hour": 12, "minute": 59}
